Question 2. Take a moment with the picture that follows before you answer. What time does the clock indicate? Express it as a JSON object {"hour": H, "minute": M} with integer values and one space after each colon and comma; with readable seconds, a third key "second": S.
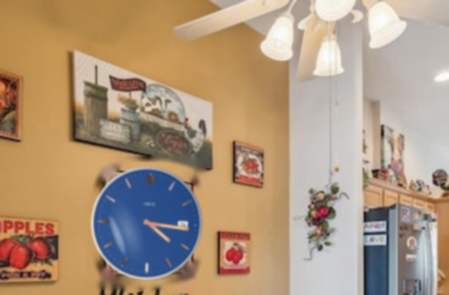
{"hour": 4, "minute": 16}
